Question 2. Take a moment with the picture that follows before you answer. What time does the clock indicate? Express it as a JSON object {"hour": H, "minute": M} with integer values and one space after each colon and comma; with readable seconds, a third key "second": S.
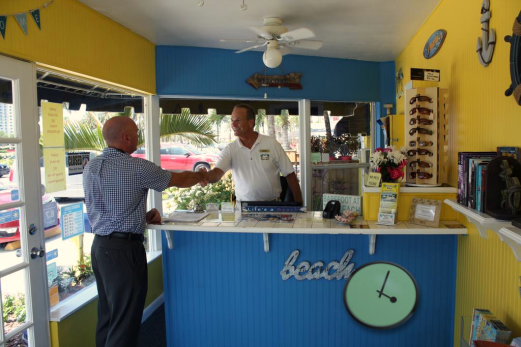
{"hour": 4, "minute": 3}
